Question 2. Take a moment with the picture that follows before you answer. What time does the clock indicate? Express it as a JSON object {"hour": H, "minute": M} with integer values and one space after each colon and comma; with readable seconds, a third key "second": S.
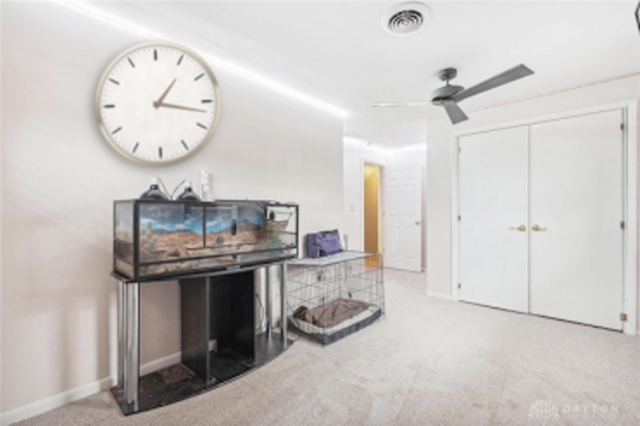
{"hour": 1, "minute": 17}
